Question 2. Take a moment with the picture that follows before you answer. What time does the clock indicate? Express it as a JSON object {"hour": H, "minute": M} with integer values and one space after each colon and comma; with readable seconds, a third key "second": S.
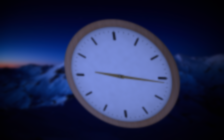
{"hour": 9, "minute": 16}
